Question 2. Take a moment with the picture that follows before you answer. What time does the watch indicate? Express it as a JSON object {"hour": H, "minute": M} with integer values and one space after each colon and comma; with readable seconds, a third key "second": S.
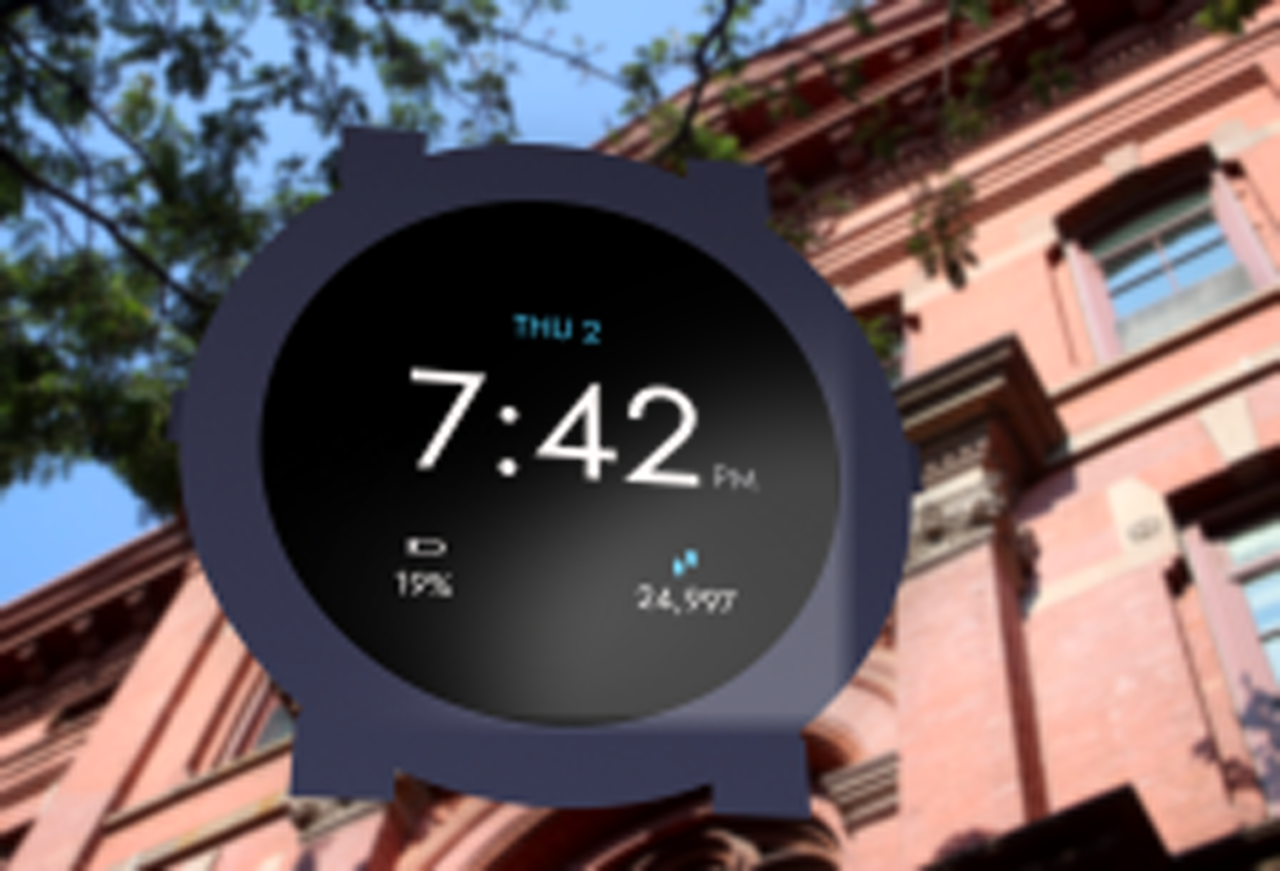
{"hour": 7, "minute": 42}
